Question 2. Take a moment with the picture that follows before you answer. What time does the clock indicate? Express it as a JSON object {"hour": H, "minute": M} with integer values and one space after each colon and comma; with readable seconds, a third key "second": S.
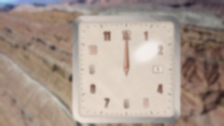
{"hour": 12, "minute": 0}
